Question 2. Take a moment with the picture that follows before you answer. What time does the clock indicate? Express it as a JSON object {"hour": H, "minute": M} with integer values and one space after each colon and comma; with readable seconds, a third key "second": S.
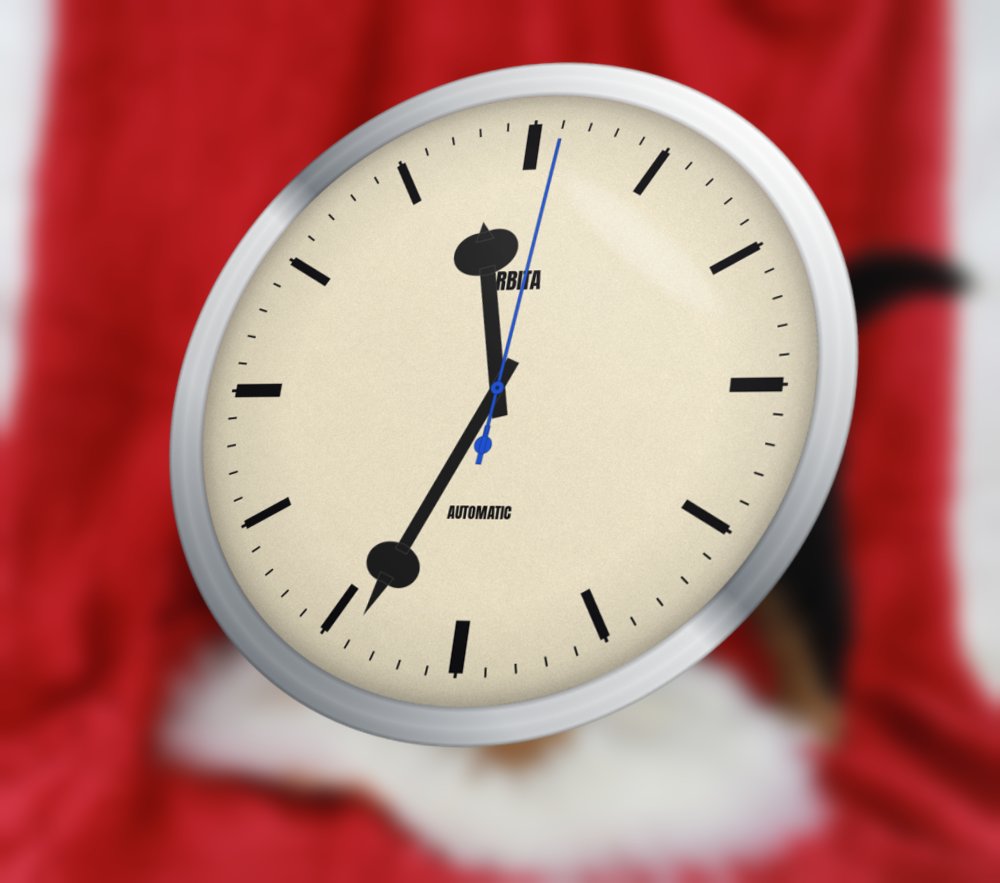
{"hour": 11, "minute": 34, "second": 1}
